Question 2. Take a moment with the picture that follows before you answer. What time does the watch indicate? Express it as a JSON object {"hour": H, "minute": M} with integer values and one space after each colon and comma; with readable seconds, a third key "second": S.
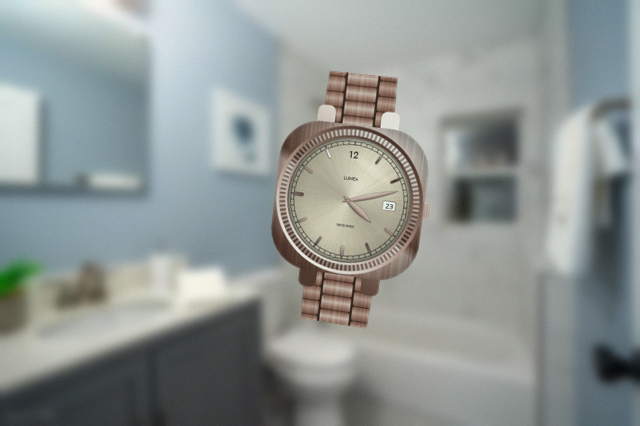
{"hour": 4, "minute": 12}
